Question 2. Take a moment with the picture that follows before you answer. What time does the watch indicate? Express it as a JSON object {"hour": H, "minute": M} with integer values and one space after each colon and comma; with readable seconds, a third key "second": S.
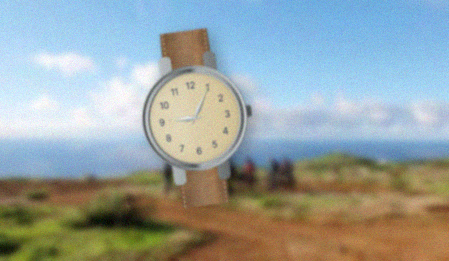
{"hour": 9, "minute": 5}
